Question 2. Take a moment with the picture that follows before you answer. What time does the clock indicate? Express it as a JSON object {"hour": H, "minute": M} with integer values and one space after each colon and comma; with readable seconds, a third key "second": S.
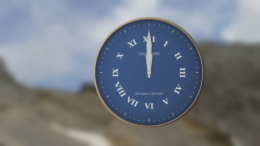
{"hour": 12, "minute": 0}
